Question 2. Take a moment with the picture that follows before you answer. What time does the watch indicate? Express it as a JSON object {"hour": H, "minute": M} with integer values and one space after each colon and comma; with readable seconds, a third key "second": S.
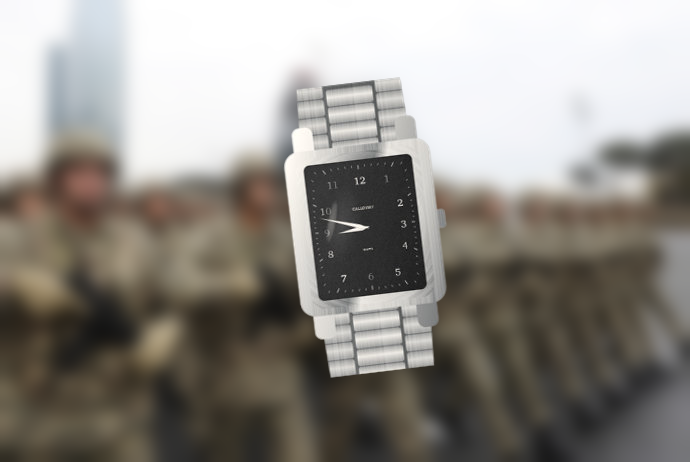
{"hour": 8, "minute": 48}
